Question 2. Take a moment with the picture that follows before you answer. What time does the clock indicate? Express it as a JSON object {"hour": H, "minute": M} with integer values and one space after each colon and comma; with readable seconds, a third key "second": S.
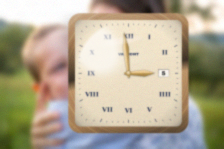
{"hour": 2, "minute": 59}
